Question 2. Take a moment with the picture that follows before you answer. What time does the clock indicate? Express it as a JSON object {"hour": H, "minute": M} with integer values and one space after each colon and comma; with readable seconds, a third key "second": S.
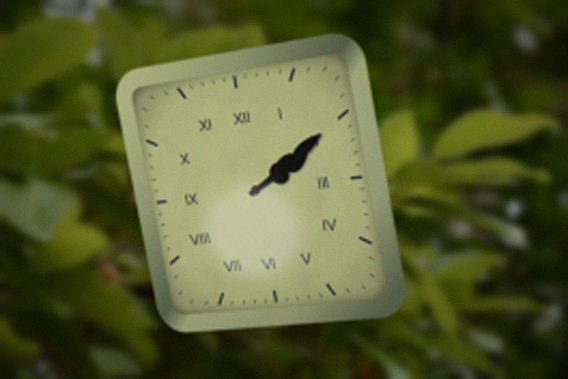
{"hour": 2, "minute": 10}
